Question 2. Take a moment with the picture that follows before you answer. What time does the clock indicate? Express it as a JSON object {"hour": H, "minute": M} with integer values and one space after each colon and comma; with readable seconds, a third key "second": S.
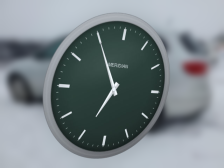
{"hour": 6, "minute": 55}
